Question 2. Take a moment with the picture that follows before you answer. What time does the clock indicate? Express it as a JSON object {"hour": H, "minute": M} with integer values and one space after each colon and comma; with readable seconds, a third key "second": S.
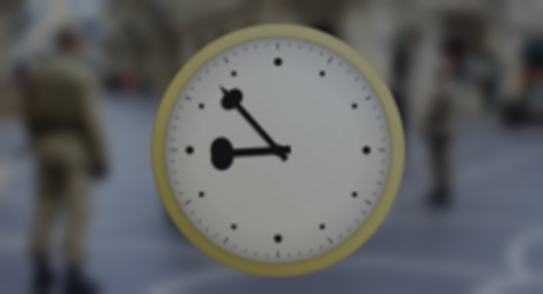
{"hour": 8, "minute": 53}
